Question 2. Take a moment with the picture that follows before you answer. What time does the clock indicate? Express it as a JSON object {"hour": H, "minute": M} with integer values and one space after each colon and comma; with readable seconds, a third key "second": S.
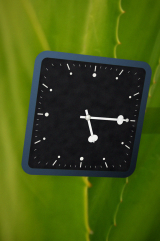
{"hour": 5, "minute": 15}
